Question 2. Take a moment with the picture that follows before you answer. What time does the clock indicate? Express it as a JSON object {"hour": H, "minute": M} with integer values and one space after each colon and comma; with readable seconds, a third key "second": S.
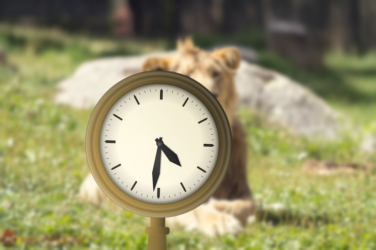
{"hour": 4, "minute": 31}
